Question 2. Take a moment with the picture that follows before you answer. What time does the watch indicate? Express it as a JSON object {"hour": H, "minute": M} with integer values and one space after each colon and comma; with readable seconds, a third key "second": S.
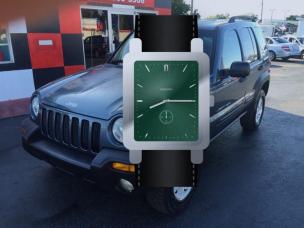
{"hour": 8, "minute": 15}
